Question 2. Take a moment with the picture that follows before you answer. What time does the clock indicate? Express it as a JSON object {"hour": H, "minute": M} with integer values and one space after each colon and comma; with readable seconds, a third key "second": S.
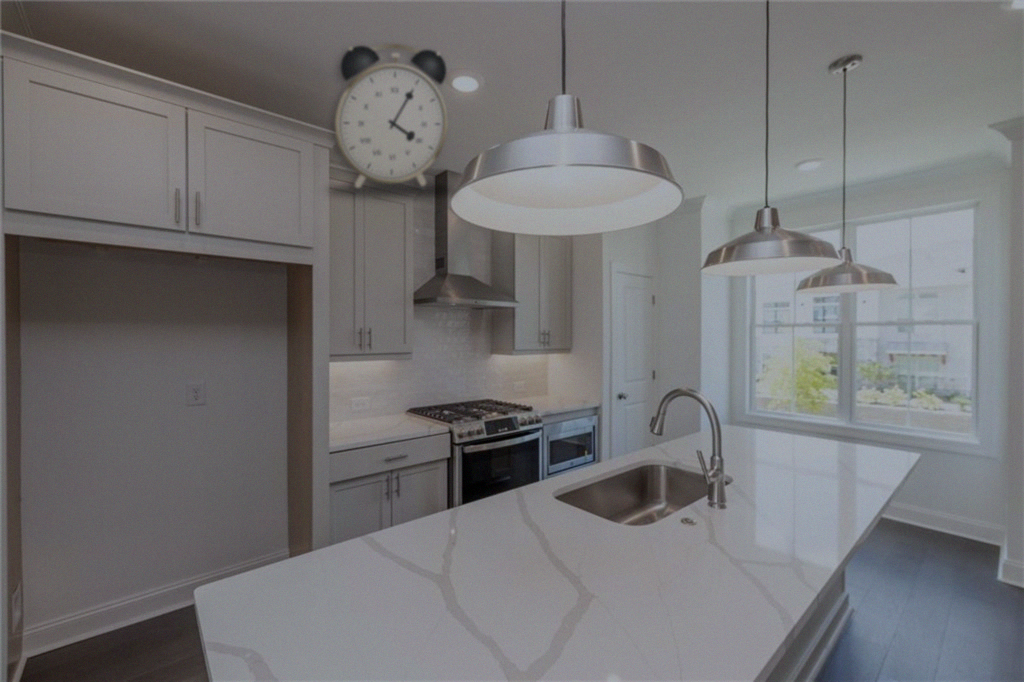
{"hour": 4, "minute": 5}
